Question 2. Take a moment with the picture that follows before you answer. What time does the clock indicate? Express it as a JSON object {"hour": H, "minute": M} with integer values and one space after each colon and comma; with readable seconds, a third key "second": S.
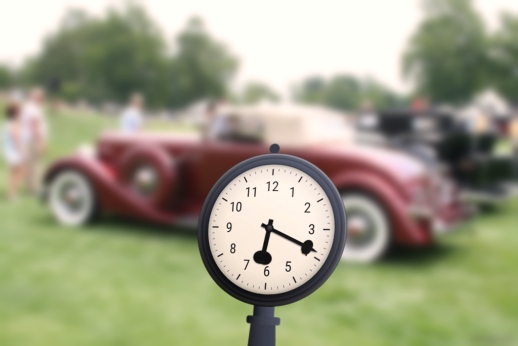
{"hour": 6, "minute": 19}
